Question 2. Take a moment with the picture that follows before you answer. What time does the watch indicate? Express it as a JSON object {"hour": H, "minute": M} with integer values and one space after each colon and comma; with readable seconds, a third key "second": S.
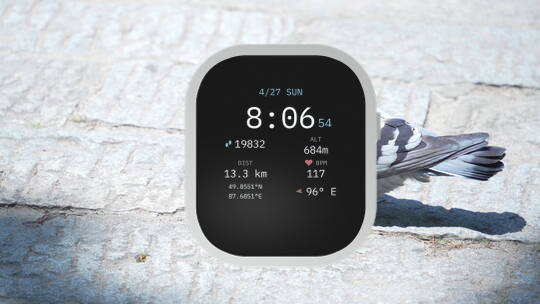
{"hour": 8, "minute": 6, "second": 54}
